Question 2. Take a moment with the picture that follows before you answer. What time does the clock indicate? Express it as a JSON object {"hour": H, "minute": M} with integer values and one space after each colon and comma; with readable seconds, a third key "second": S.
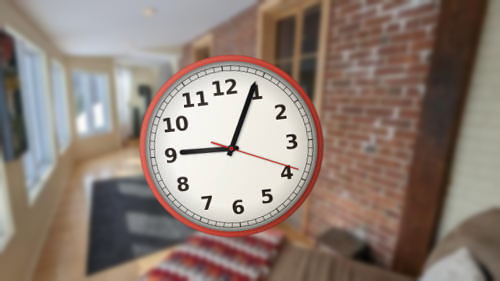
{"hour": 9, "minute": 4, "second": 19}
